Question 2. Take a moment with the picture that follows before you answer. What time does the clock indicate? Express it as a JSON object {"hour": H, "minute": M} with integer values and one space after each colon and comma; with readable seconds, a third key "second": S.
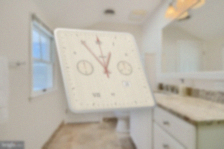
{"hour": 12, "minute": 55}
